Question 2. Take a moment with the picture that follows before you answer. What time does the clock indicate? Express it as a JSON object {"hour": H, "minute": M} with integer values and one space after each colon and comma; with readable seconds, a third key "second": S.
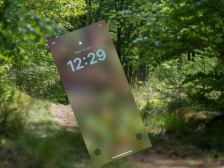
{"hour": 12, "minute": 29}
